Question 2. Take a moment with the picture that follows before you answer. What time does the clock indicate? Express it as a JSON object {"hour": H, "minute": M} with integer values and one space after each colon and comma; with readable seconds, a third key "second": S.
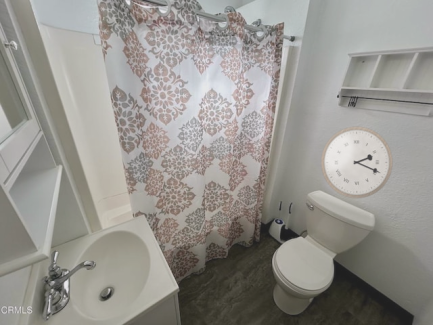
{"hour": 2, "minute": 19}
